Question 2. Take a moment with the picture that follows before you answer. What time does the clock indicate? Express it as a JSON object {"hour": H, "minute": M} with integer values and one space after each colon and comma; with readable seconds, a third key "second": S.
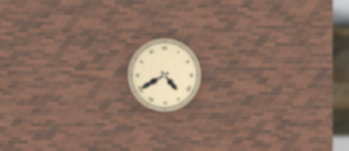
{"hour": 4, "minute": 40}
